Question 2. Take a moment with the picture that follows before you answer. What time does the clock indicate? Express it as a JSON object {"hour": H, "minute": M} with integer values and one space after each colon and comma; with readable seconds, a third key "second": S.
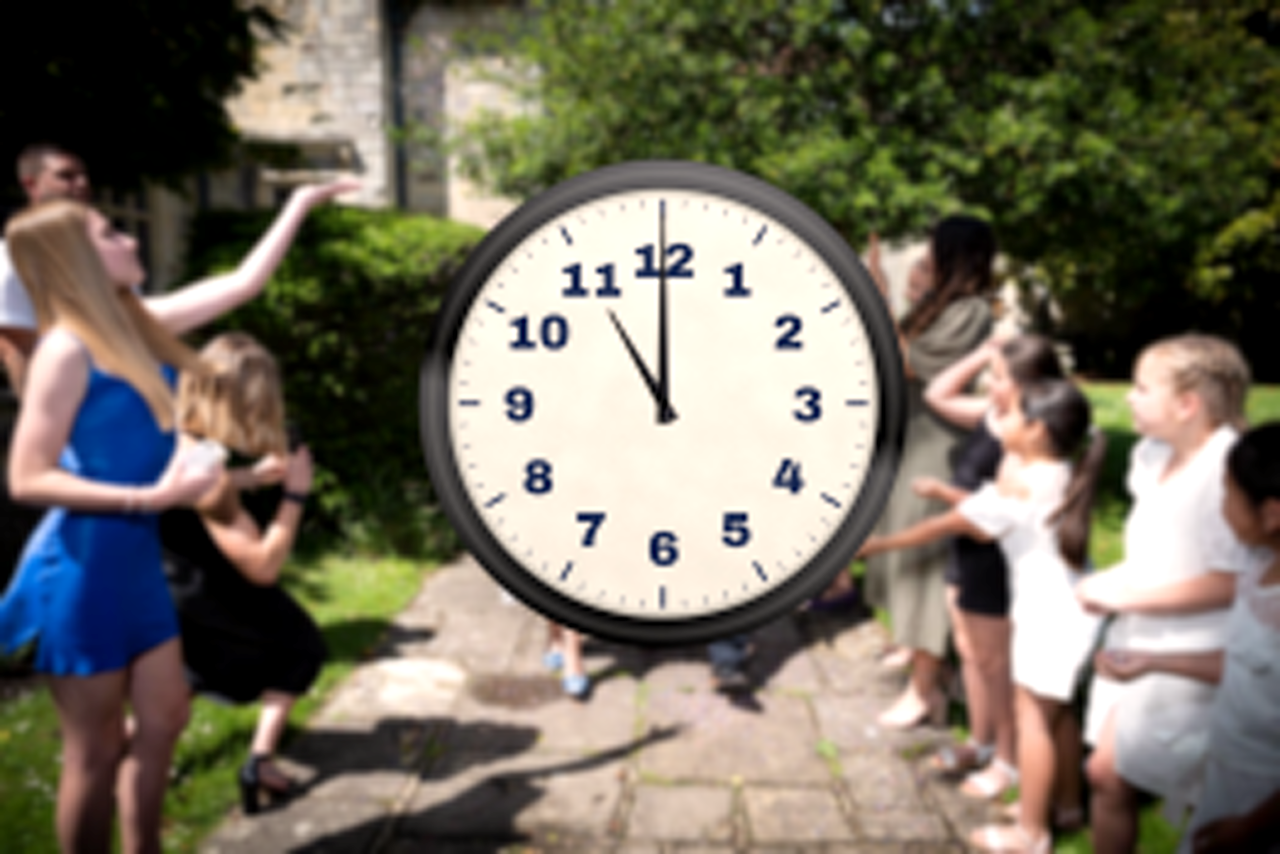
{"hour": 11, "minute": 0}
